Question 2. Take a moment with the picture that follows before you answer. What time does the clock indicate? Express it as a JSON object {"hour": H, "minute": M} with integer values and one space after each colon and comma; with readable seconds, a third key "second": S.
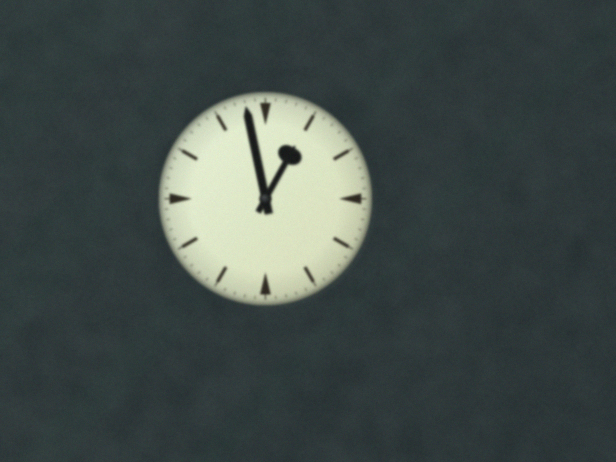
{"hour": 12, "minute": 58}
